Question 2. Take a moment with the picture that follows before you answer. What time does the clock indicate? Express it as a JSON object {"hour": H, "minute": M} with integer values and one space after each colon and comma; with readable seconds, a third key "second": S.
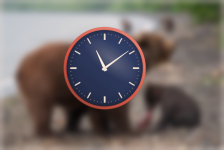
{"hour": 11, "minute": 9}
